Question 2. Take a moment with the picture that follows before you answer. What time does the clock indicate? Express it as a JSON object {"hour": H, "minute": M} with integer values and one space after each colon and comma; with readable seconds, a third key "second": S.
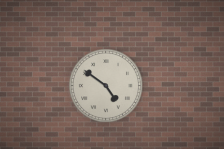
{"hour": 4, "minute": 51}
